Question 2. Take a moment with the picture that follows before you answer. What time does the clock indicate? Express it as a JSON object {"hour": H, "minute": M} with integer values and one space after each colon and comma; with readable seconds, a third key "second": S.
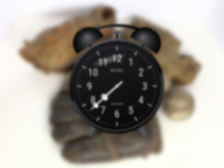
{"hour": 7, "minute": 38}
